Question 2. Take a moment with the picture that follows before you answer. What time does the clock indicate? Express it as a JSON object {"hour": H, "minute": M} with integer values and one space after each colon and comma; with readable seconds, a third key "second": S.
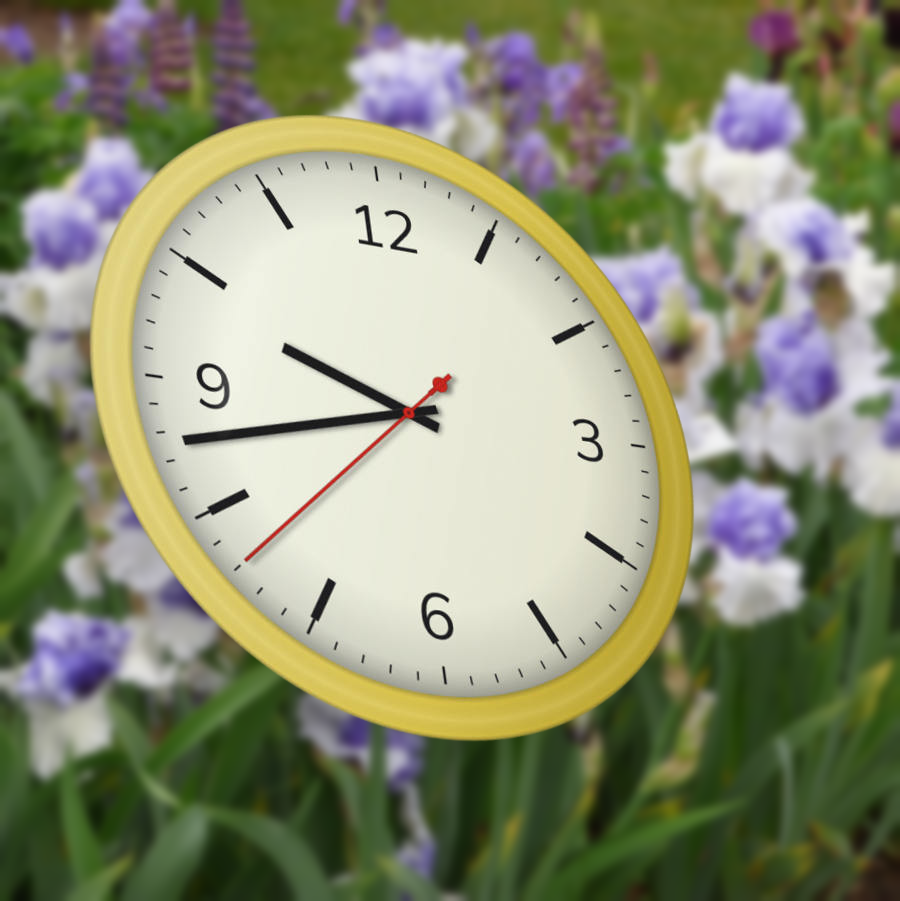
{"hour": 9, "minute": 42, "second": 38}
